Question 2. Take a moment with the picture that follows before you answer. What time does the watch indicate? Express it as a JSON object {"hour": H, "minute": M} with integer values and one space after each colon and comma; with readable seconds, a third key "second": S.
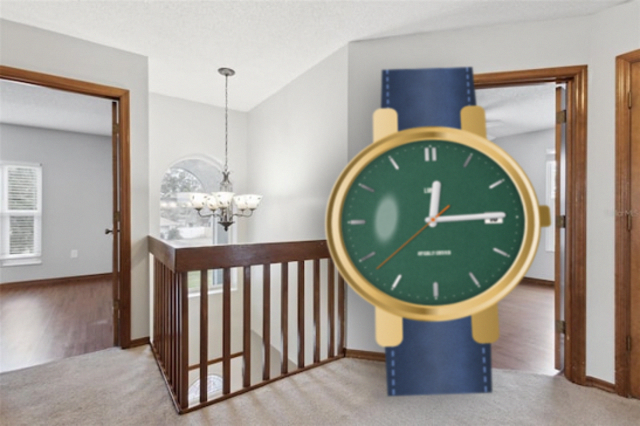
{"hour": 12, "minute": 14, "second": 38}
